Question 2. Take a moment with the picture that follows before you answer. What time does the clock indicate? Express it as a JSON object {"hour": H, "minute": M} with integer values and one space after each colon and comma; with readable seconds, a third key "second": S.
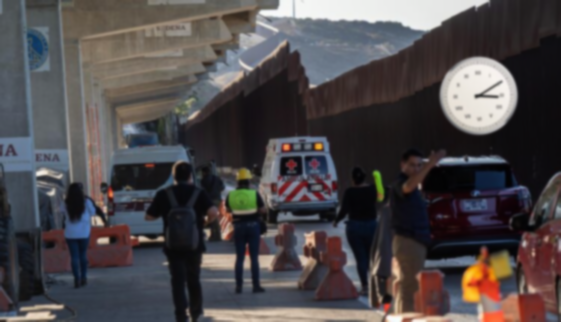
{"hour": 3, "minute": 10}
